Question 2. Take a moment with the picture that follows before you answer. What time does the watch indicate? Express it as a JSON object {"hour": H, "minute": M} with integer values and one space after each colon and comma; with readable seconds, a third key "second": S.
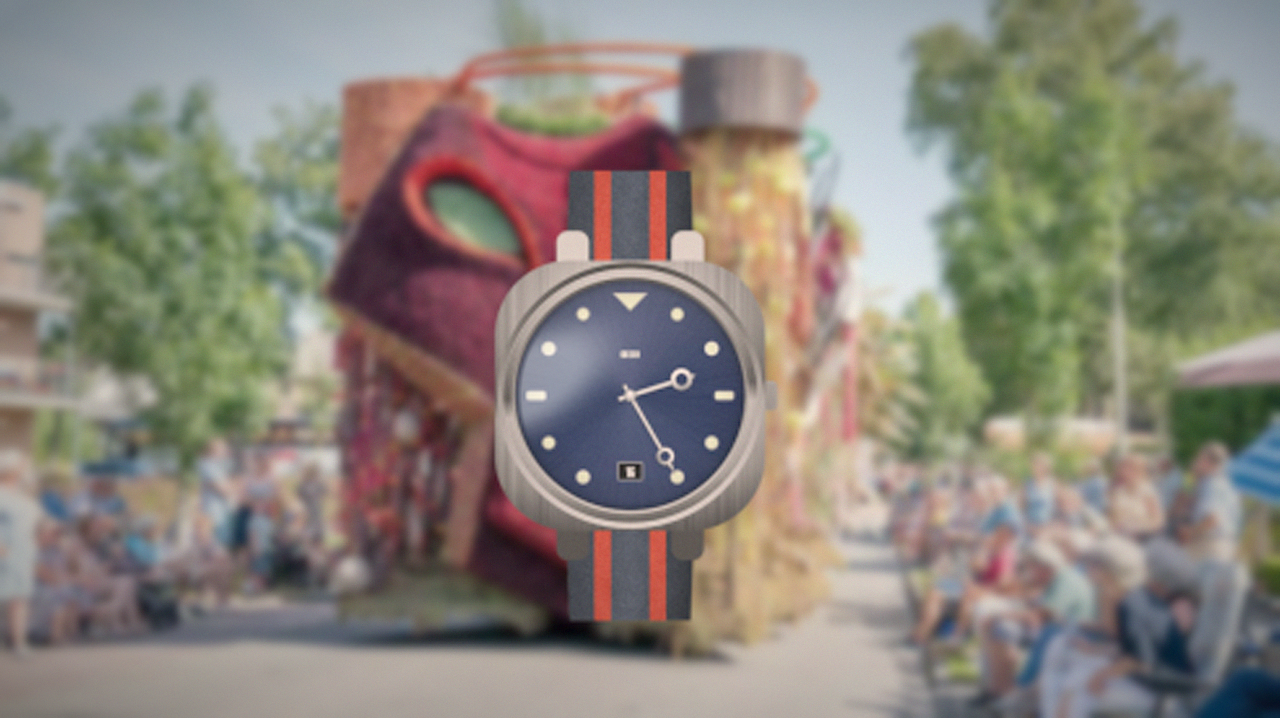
{"hour": 2, "minute": 25}
